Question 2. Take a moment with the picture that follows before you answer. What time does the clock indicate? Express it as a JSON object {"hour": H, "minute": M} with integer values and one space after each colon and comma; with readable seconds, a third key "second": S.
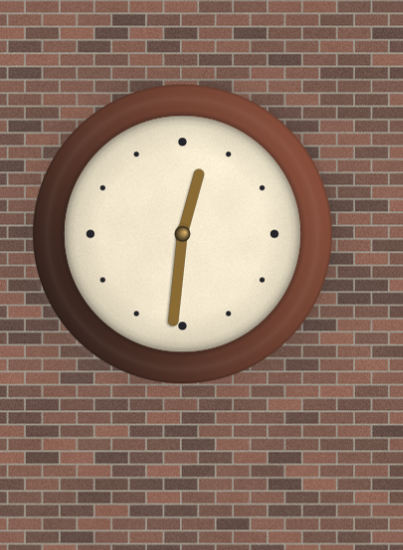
{"hour": 12, "minute": 31}
